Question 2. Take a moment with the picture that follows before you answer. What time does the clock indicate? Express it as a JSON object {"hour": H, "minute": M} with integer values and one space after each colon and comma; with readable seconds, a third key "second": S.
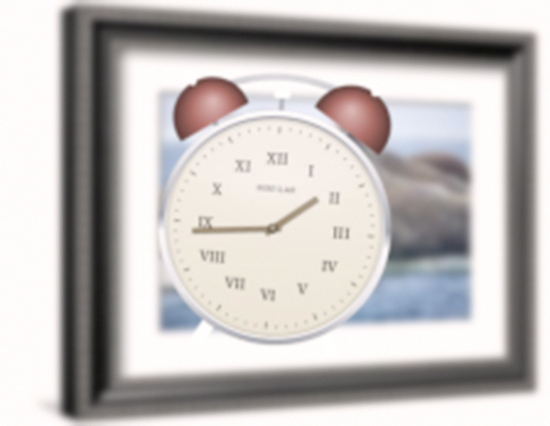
{"hour": 1, "minute": 44}
